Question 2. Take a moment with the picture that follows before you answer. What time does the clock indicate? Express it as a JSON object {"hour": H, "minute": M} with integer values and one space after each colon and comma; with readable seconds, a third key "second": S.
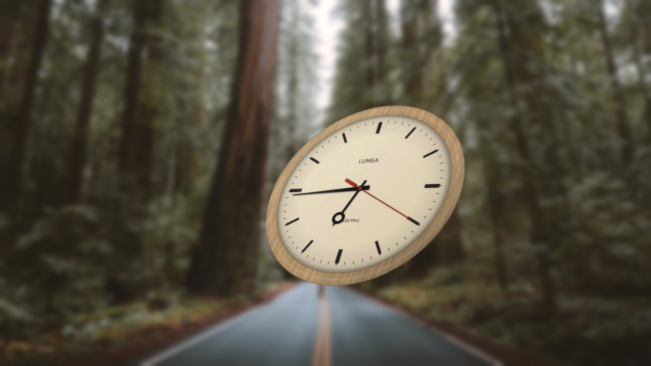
{"hour": 6, "minute": 44, "second": 20}
